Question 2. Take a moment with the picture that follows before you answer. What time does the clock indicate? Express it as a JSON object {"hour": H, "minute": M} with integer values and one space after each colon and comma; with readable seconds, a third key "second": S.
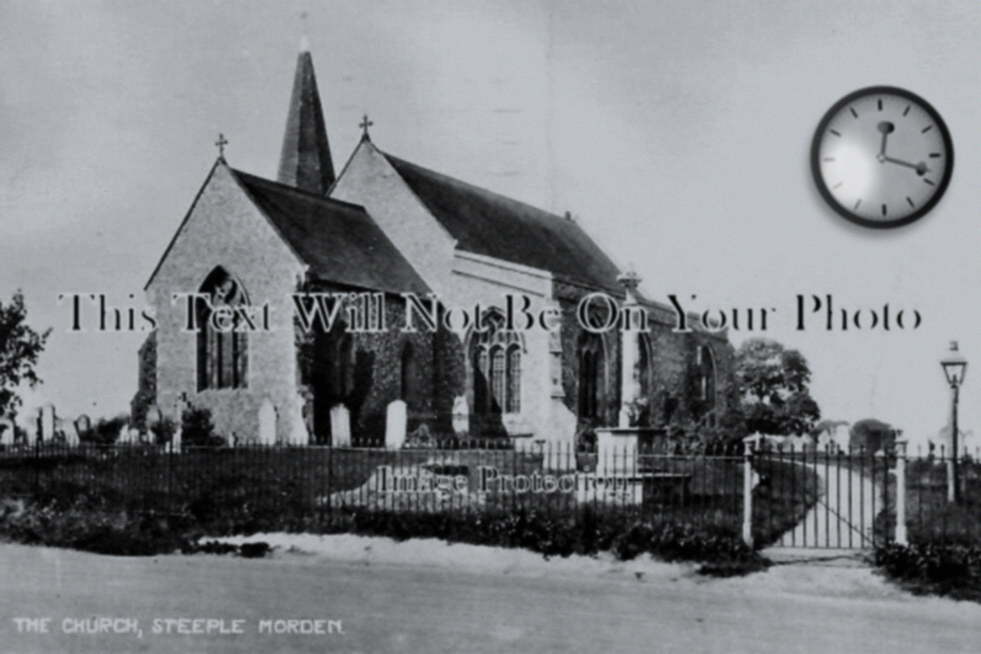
{"hour": 12, "minute": 18}
